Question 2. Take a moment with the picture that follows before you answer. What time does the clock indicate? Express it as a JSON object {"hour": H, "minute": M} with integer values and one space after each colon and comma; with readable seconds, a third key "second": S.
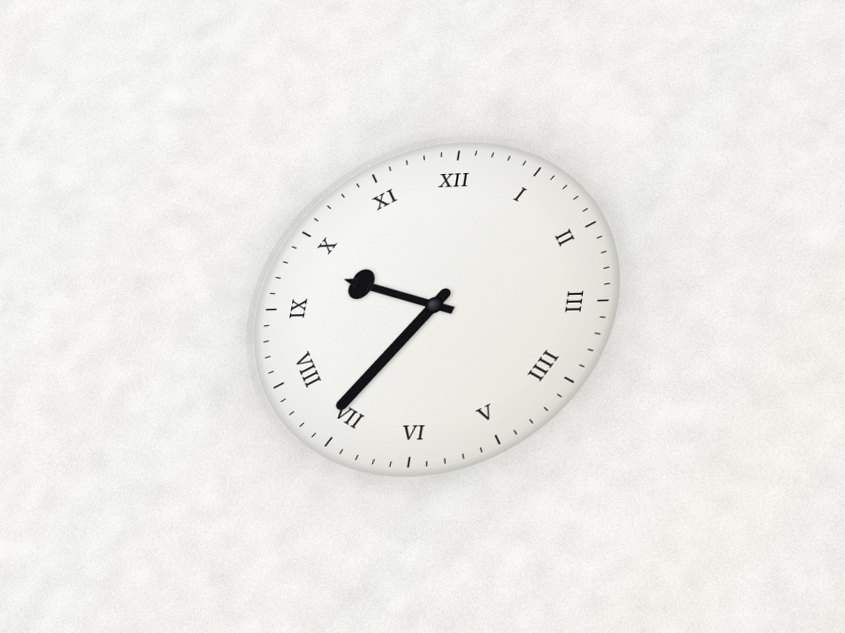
{"hour": 9, "minute": 36}
